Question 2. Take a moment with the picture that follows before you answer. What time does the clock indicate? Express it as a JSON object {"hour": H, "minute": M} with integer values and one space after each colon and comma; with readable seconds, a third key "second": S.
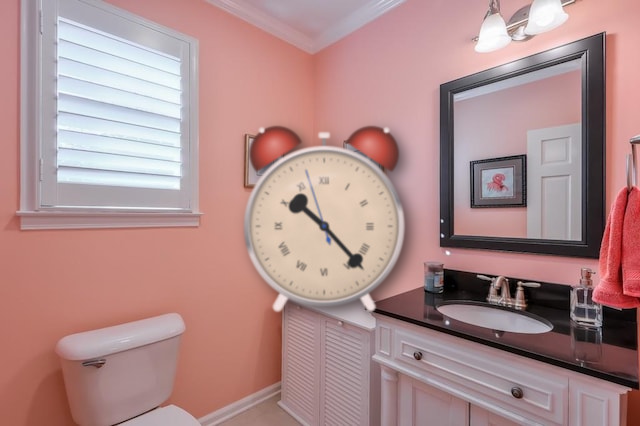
{"hour": 10, "minute": 22, "second": 57}
